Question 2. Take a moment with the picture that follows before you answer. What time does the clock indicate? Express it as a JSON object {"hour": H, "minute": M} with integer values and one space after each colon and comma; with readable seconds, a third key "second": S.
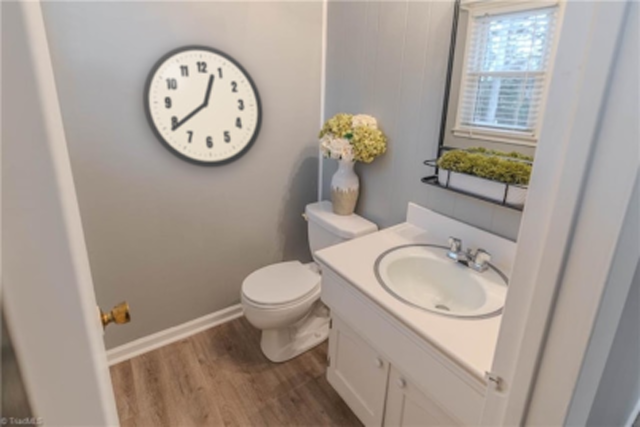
{"hour": 12, "minute": 39}
